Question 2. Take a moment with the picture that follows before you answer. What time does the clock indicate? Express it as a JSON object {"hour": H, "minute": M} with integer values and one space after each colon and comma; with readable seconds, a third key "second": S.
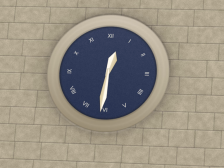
{"hour": 12, "minute": 31}
